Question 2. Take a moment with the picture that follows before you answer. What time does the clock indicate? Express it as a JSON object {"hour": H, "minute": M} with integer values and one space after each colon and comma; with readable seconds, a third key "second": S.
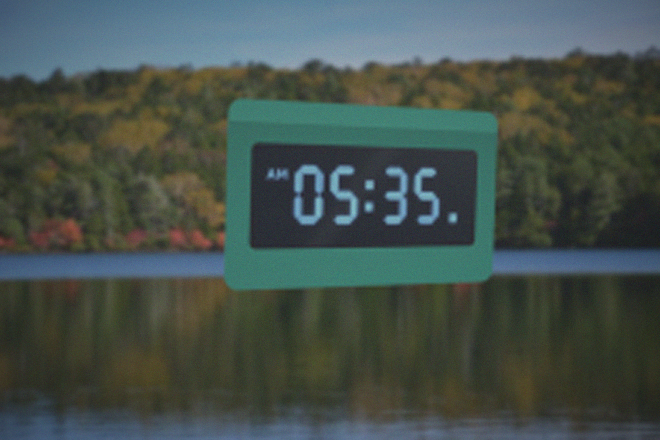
{"hour": 5, "minute": 35}
